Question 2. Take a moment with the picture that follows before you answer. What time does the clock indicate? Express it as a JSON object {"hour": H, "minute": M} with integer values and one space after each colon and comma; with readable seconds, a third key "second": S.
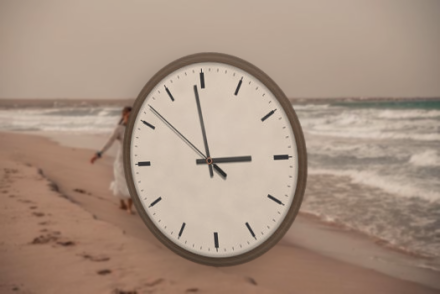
{"hour": 2, "minute": 58, "second": 52}
